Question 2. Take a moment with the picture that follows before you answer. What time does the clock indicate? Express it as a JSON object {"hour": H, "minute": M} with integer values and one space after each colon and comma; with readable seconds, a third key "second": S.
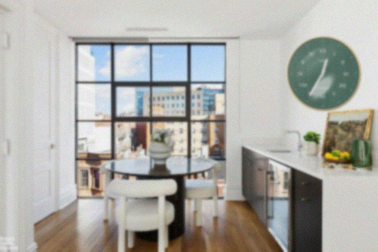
{"hour": 12, "minute": 35}
